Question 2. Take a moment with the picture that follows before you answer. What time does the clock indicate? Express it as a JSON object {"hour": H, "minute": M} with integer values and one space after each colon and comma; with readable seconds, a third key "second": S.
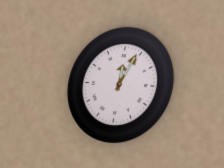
{"hour": 12, "minute": 4}
